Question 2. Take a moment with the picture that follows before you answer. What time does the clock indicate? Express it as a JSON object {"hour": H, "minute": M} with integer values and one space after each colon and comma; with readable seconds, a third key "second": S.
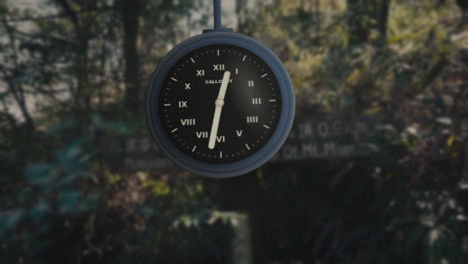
{"hour": 12, "minute": 32}
